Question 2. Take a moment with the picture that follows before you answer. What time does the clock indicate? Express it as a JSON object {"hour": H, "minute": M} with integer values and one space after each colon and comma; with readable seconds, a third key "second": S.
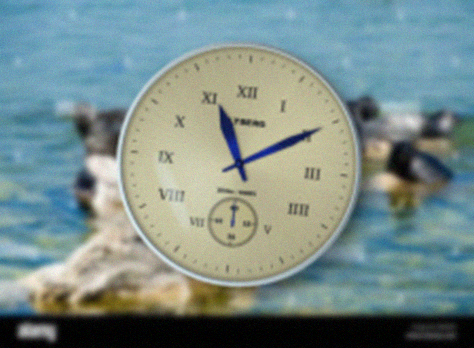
{"hour": 11, "minute": 10}
